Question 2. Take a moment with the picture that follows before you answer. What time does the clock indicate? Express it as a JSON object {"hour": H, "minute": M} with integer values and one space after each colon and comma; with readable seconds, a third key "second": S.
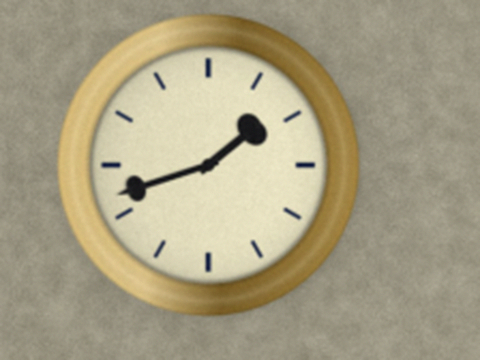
{"hour": 1, "minute": 42}
